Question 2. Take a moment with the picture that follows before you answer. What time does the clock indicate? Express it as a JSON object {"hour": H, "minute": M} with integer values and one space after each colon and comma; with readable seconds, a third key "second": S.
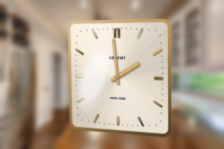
{"hour": 1, "minute": 59}
